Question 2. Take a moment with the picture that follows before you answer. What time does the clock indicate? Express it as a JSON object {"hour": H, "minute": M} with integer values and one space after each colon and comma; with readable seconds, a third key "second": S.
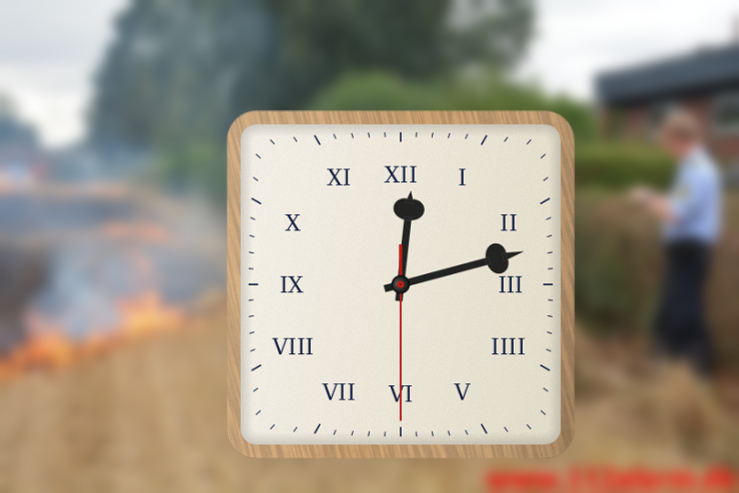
{"hour": 12, "minute": 12, "second": 30}
